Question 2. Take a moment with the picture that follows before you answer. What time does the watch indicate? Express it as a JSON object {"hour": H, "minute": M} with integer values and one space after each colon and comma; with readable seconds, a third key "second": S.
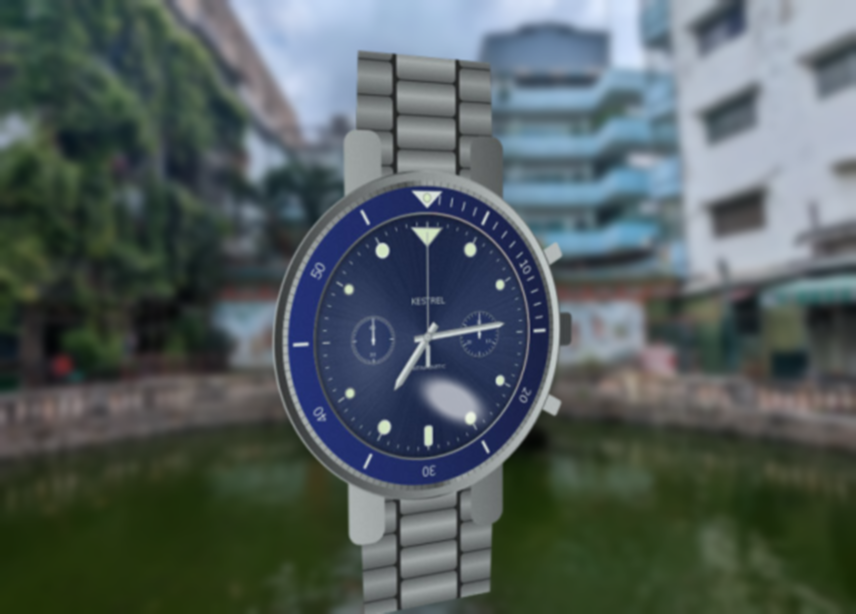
{"hour": 7, "minute": 14}
